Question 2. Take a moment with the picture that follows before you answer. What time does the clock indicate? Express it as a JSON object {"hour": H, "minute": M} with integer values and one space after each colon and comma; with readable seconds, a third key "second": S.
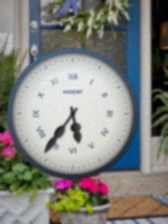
{"hour": 5, "minute": 36}
